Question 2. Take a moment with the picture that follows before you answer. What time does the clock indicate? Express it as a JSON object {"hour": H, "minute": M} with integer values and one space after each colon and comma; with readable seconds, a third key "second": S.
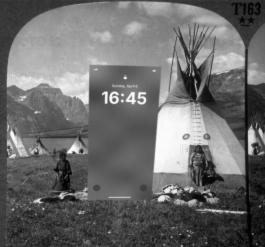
{"hour": 16, "minute": 45}
